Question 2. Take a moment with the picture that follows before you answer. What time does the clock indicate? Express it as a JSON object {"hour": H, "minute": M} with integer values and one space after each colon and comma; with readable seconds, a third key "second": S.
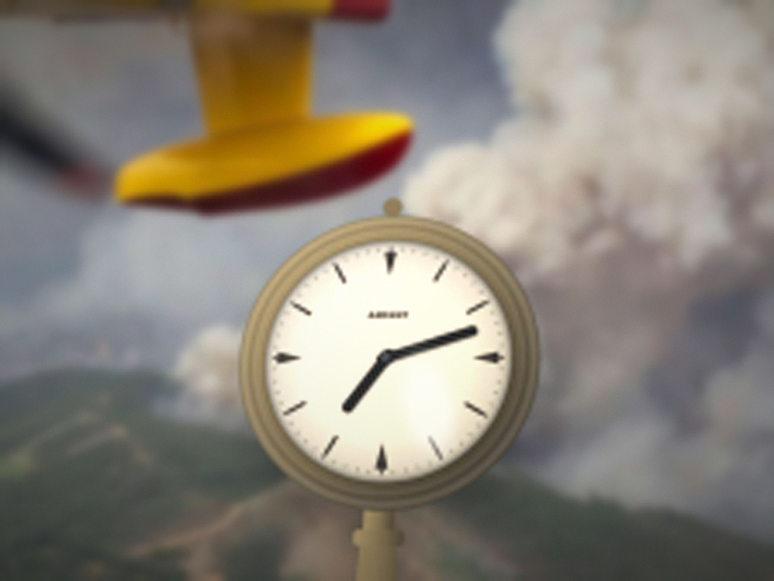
{"hour": 7, "minute": 12}
